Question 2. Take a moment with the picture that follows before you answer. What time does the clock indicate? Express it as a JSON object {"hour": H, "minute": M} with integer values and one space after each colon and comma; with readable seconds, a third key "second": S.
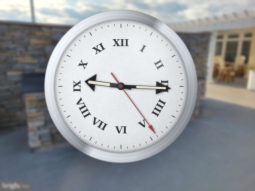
{"hour": 9, "minute": 15, "second": 24}
